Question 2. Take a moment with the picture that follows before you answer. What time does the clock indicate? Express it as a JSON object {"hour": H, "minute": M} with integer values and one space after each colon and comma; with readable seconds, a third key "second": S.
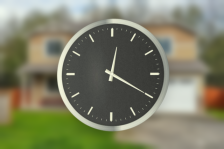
{"hour": 12, "minute": 20}
